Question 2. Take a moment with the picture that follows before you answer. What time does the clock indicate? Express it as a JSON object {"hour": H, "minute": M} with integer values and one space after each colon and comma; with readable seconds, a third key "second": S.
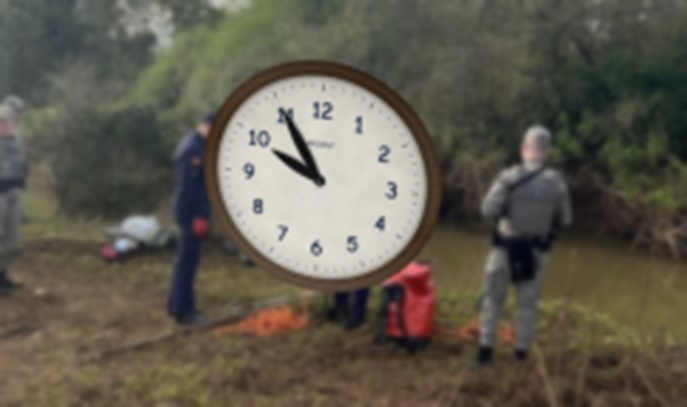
{"hour": 9, "minute": 55}
